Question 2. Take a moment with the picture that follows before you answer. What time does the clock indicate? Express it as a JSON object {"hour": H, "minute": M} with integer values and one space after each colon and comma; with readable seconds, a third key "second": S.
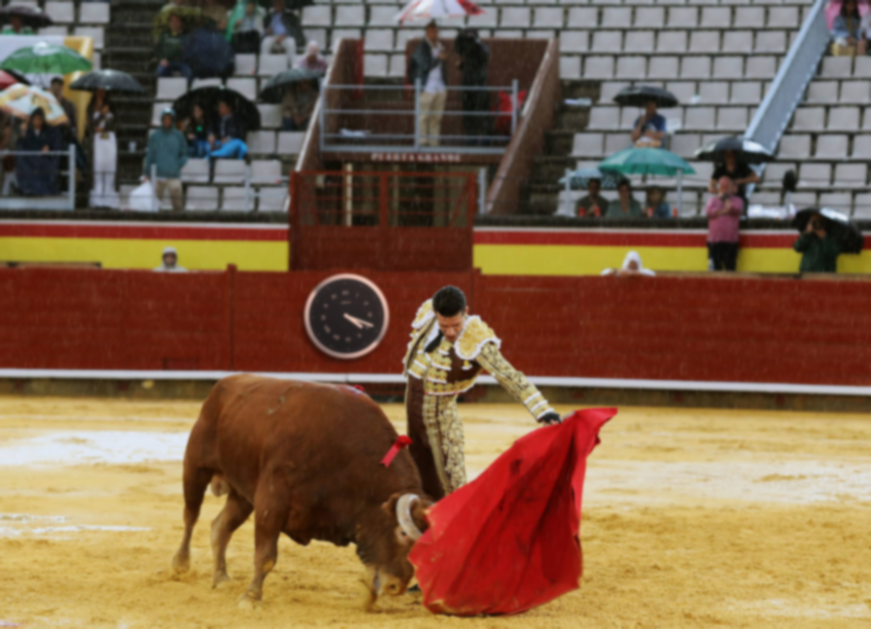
{"hour": 4, "minute": 19}
